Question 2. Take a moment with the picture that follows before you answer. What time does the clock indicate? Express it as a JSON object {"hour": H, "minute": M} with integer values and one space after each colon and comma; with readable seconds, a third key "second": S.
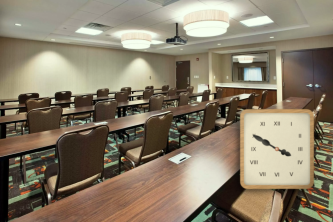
{"hour": 3, "minute": 50}
